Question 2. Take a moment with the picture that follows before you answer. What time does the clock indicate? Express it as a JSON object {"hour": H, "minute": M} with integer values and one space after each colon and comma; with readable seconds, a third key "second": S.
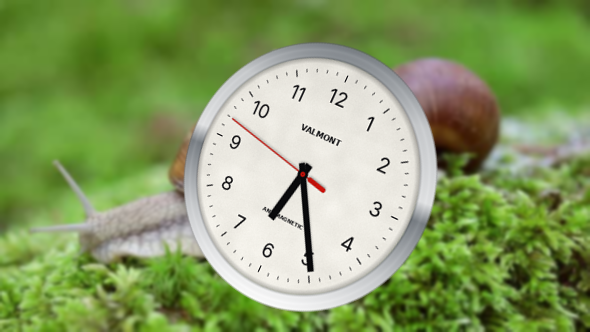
{"hour": 6, "minute": 24, "second": 47}
